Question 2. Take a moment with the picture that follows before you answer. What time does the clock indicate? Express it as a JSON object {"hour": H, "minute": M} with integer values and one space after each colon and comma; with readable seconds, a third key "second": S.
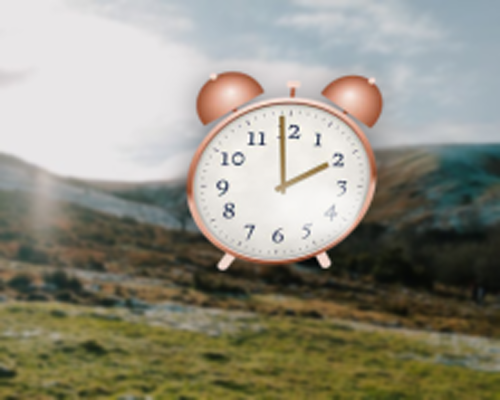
{"hour": 1, "minute": 59}
